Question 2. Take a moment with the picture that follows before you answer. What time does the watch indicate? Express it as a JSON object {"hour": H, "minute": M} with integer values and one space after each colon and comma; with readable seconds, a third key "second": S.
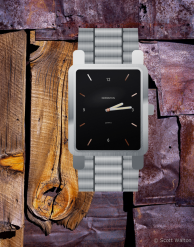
{"hour": 2, "minute": 14}
